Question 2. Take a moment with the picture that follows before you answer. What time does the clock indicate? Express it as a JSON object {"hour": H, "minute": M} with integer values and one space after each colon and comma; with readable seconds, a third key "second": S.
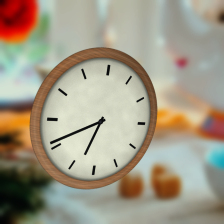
{"hour": 6, "minute": 41}
